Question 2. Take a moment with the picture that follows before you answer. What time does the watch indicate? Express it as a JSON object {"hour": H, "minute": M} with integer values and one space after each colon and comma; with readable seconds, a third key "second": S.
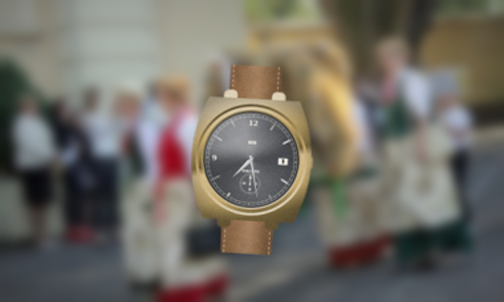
{"hour": 7, "minute": 28}
